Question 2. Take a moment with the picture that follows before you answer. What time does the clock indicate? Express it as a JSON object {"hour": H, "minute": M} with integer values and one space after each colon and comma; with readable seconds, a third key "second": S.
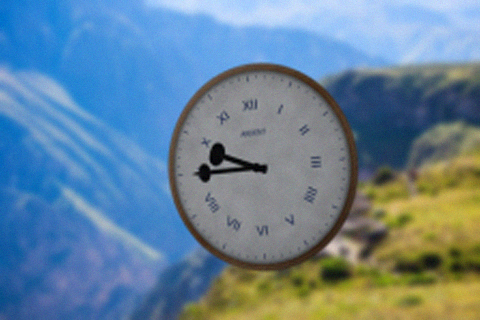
{"hour": 9, "minute": 45}
